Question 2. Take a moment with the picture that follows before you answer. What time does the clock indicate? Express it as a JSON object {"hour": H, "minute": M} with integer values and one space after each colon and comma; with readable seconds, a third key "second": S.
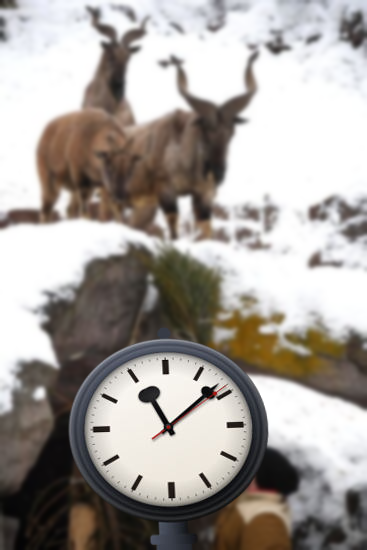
{"hour": 11, "minute": 8, "second": 9}
